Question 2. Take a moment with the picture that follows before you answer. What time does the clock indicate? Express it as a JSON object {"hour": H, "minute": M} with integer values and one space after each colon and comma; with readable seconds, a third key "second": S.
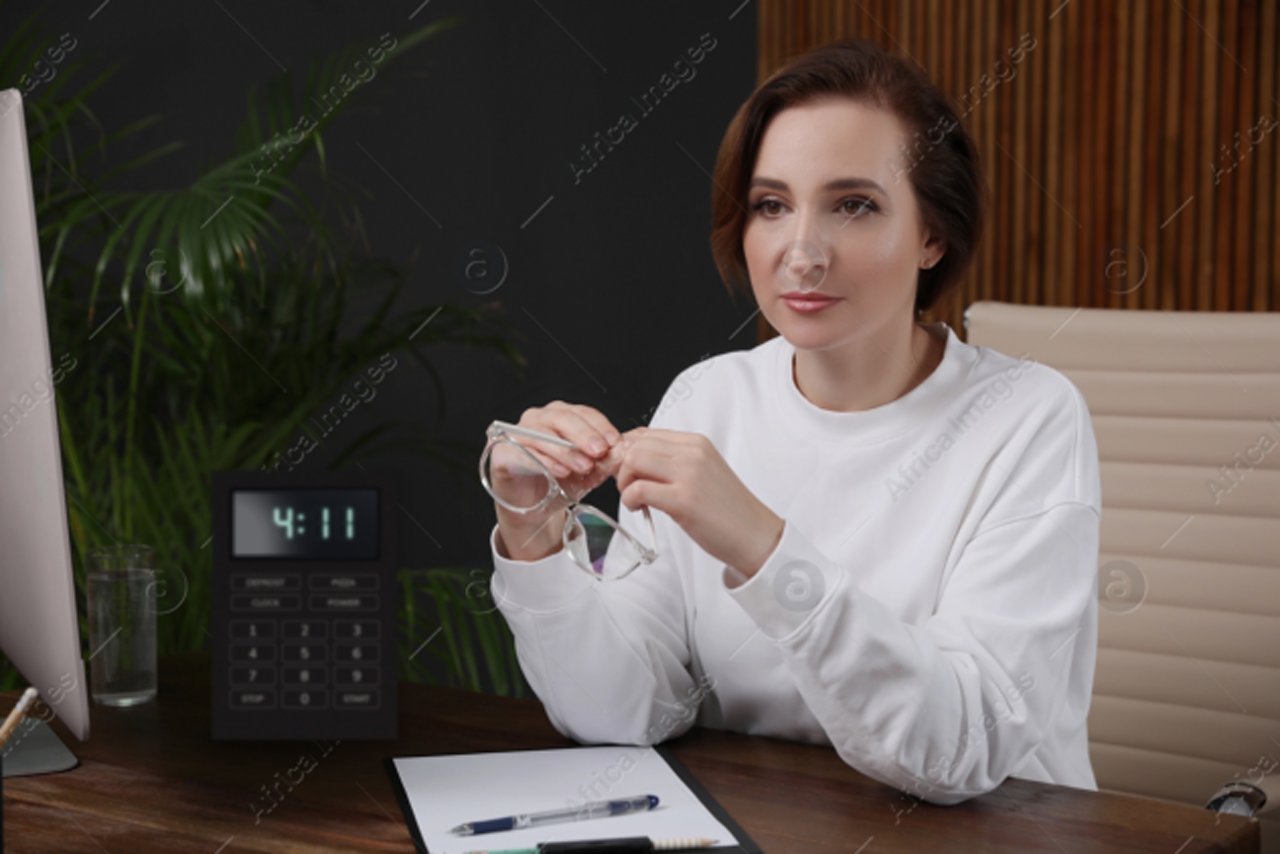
{"hour": 4, "minute": 11}
